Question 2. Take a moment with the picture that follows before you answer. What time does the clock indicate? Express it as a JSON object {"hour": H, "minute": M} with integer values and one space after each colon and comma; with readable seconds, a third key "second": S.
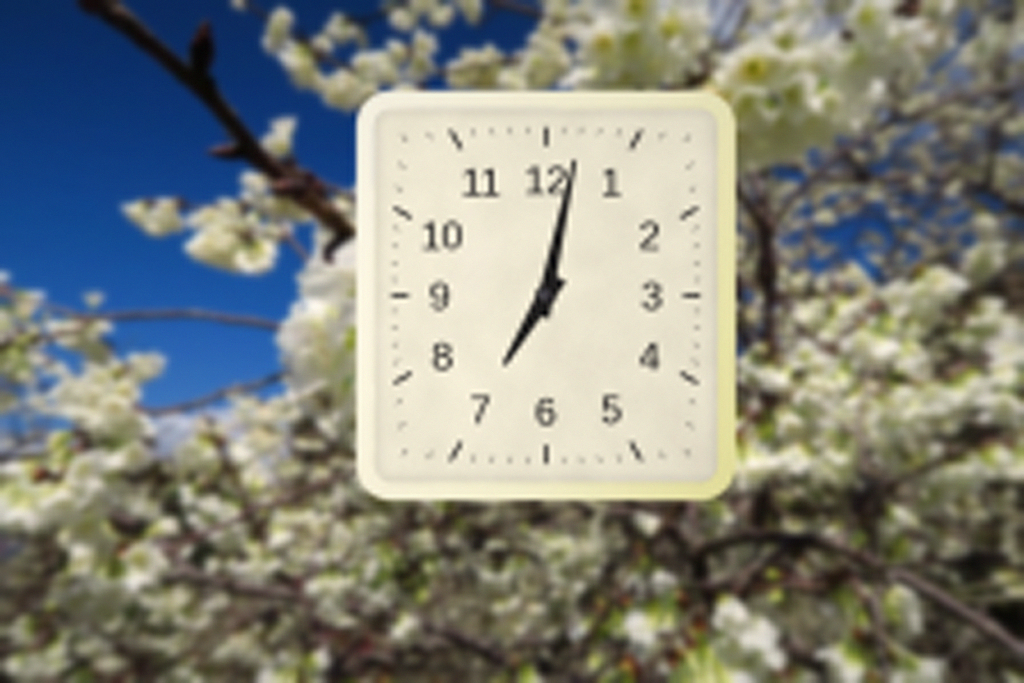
{"hour": 7, "minute": 2}
